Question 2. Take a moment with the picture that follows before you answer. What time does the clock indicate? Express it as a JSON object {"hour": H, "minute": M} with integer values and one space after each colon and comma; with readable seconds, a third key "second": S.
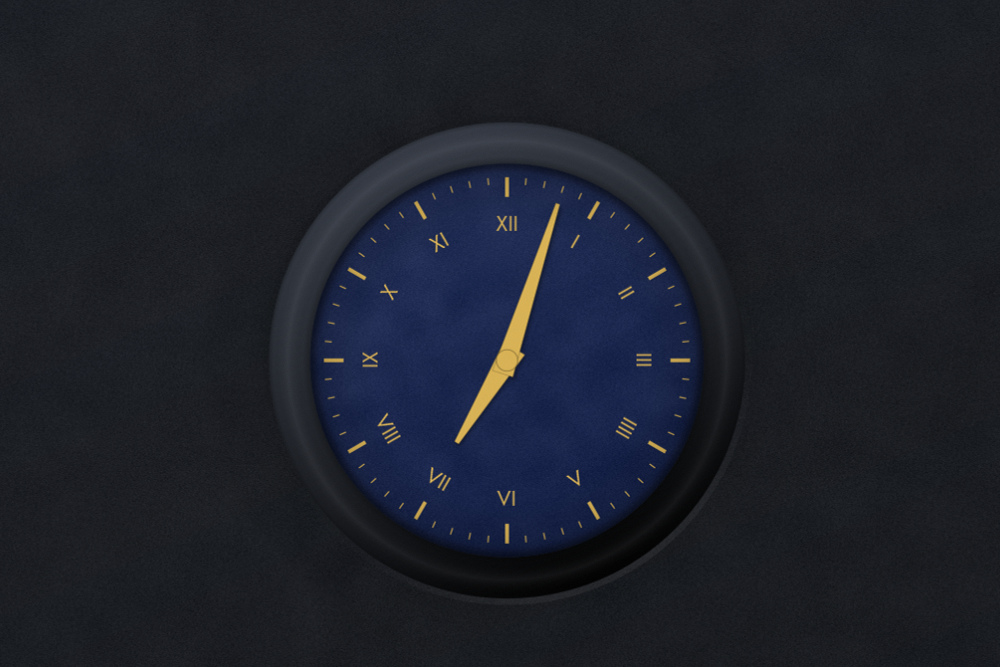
{"hour": 7, "minute": 3}
